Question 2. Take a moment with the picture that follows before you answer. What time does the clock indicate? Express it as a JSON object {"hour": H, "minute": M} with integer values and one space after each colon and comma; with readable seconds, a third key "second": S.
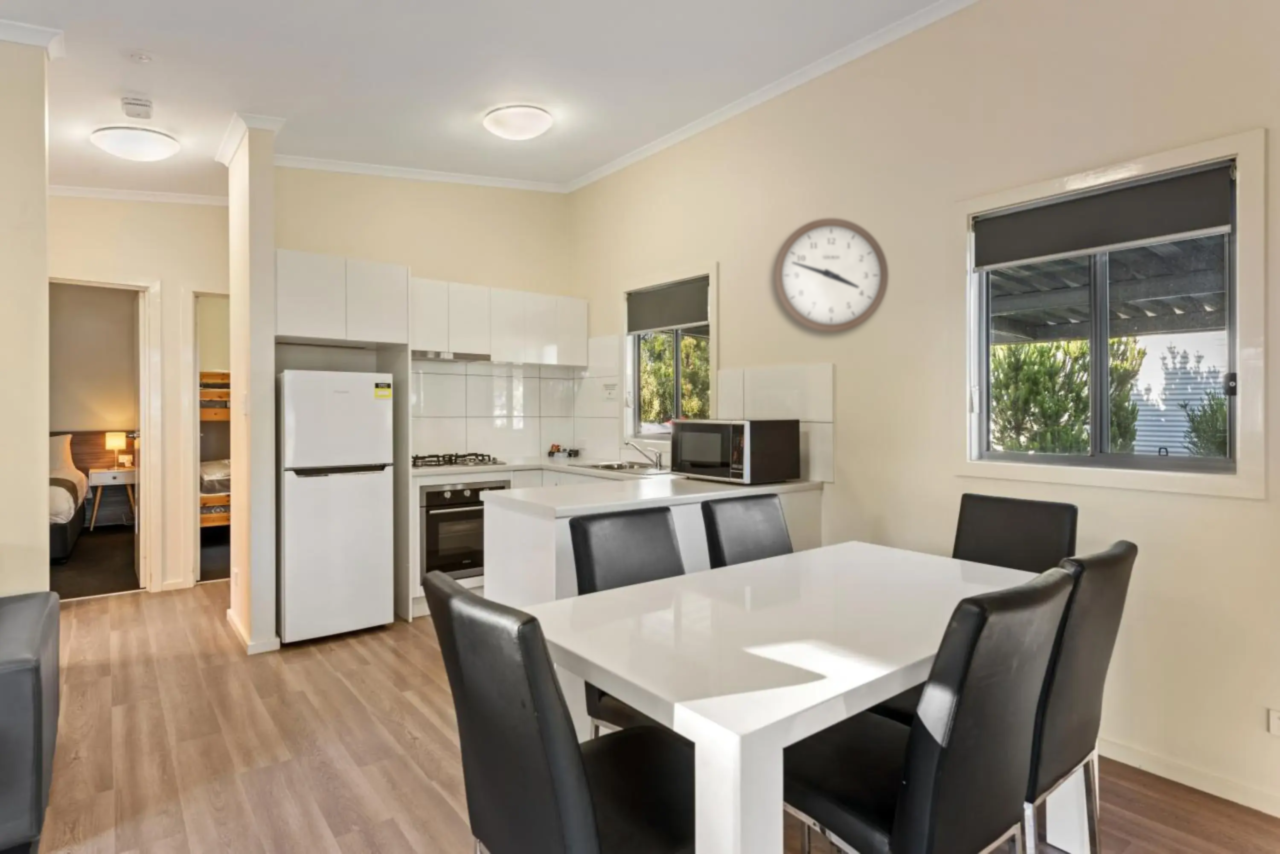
{"hour": 3, "minute": 48}
